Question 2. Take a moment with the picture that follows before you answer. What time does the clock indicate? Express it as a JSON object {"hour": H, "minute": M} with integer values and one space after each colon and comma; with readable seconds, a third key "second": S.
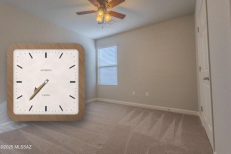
{"hour": 7, "minute": 37}
